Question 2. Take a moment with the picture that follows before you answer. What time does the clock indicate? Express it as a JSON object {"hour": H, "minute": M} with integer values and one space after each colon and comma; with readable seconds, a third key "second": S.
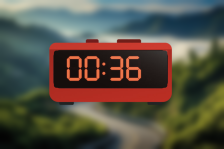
{"hour": 0, "minute": 36}
